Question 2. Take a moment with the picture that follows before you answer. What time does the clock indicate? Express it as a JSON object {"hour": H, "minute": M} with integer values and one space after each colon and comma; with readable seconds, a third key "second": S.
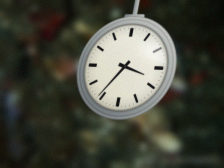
{"hour": 3, "minute": 36}
